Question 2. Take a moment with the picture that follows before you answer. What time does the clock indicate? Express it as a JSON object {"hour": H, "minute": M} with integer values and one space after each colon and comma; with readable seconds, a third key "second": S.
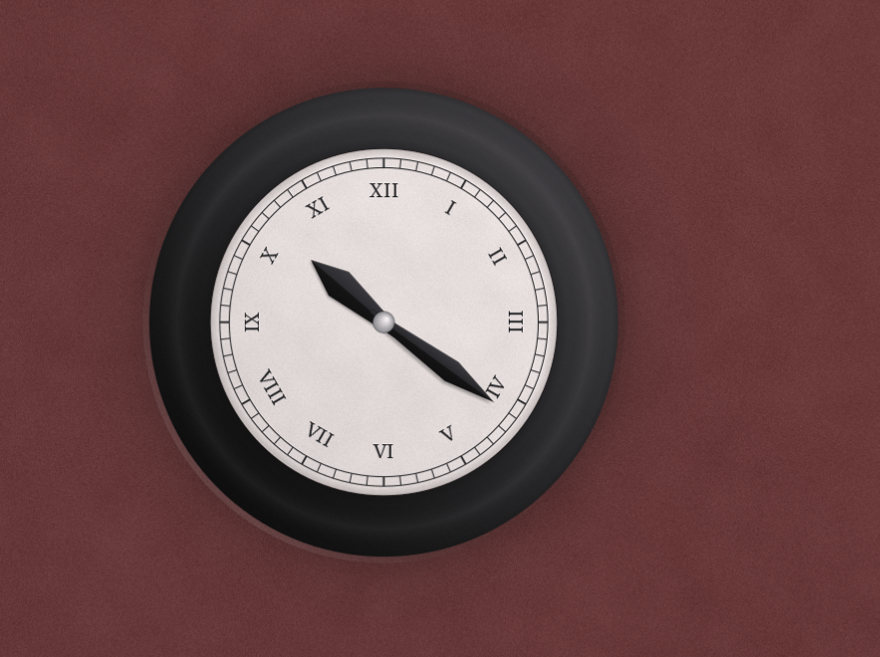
{"hour": 10, "minute": 21}
